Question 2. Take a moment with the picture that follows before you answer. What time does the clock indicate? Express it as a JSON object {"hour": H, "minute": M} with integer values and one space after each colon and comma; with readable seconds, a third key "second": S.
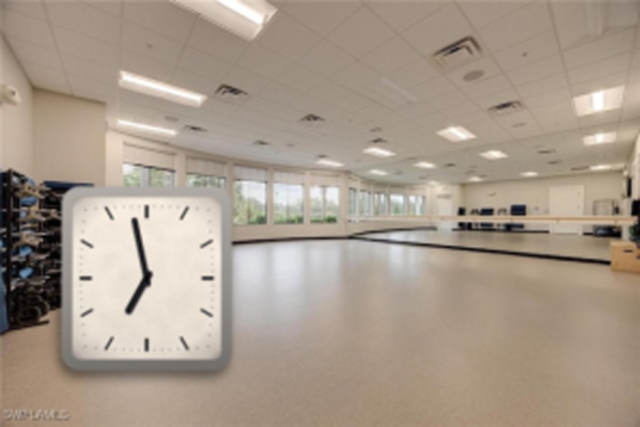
{"hour": 6, "minute": 58}
